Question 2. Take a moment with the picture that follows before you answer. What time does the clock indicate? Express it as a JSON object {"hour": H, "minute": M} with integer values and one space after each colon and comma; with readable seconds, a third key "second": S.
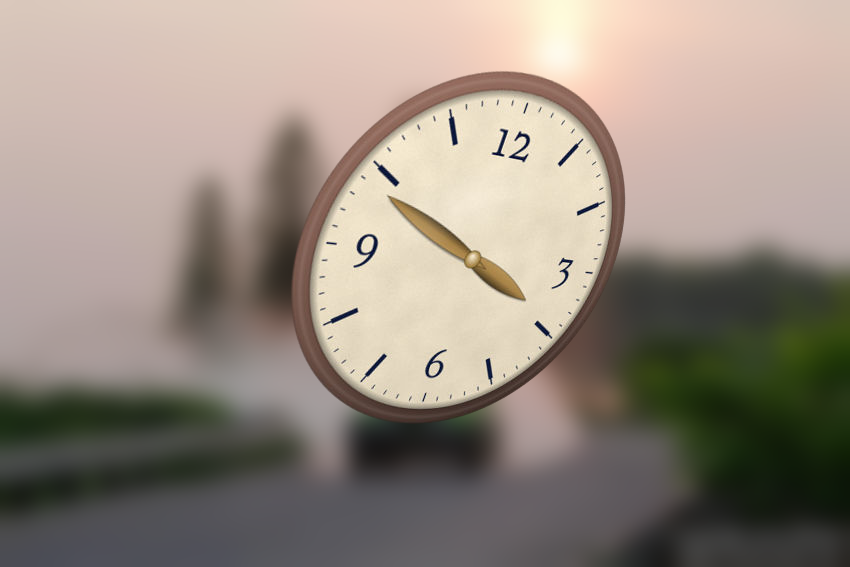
{"hour": 3, "minute": 49}
